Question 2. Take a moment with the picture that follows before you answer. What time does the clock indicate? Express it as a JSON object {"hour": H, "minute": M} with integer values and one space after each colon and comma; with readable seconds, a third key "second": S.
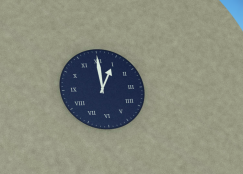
{"hour": 1, "minute": 0}
